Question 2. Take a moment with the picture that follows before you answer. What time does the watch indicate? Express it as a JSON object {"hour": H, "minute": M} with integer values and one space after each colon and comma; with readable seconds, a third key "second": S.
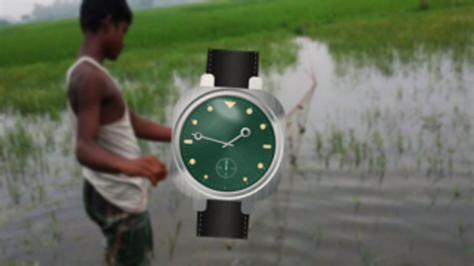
{"hour": 1, "minute": 47}
